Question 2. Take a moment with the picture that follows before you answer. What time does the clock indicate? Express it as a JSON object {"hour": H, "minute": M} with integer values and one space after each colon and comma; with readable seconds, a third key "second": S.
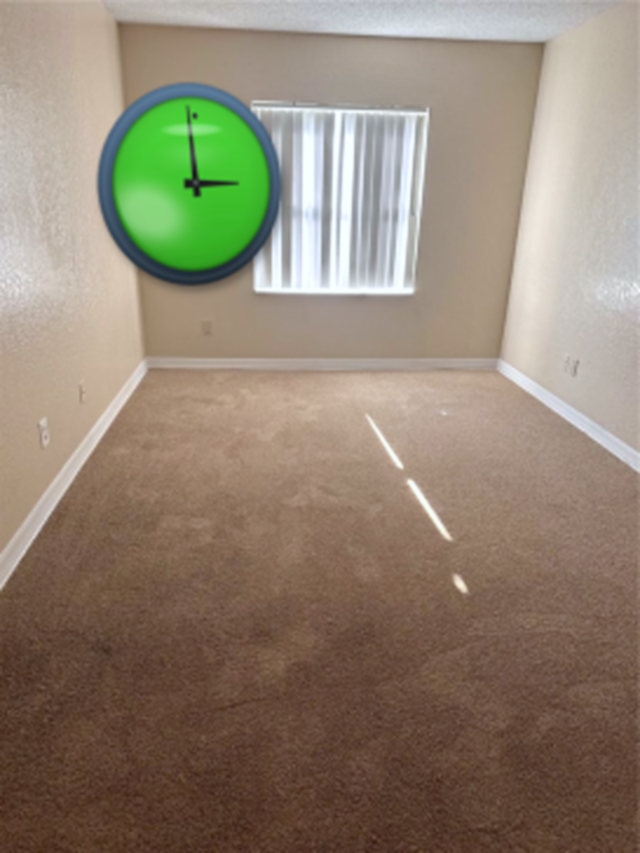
{"hour": 2, "minute": 59}
